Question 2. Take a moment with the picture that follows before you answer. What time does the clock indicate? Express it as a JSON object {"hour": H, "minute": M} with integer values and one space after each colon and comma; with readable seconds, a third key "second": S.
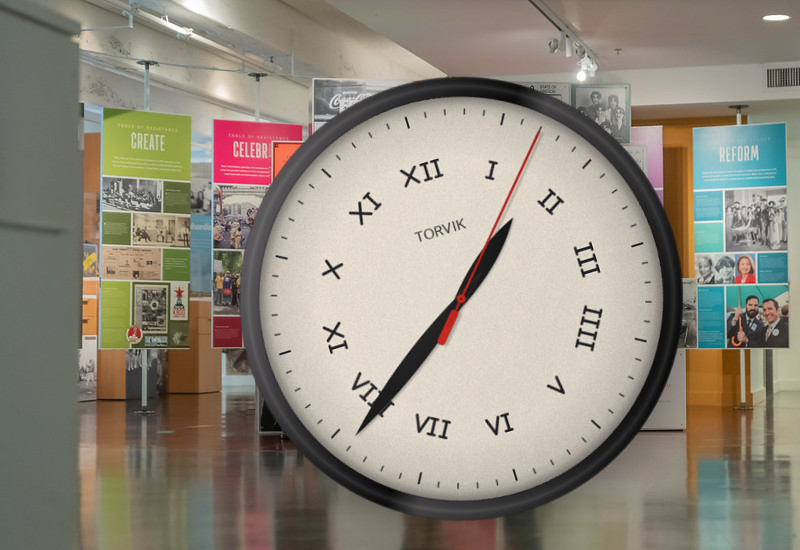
{"hour": 1, "minute": 39, "second": 7}
